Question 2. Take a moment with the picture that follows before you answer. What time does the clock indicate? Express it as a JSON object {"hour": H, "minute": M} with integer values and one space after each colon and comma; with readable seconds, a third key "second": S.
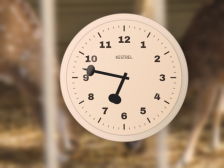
{"hour": 6, "minute": 47}
